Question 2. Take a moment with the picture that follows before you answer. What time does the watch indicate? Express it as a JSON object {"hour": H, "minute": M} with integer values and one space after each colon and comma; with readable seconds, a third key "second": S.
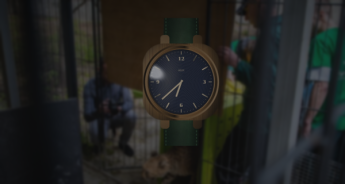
{"hour": 6, "minute": 38}
